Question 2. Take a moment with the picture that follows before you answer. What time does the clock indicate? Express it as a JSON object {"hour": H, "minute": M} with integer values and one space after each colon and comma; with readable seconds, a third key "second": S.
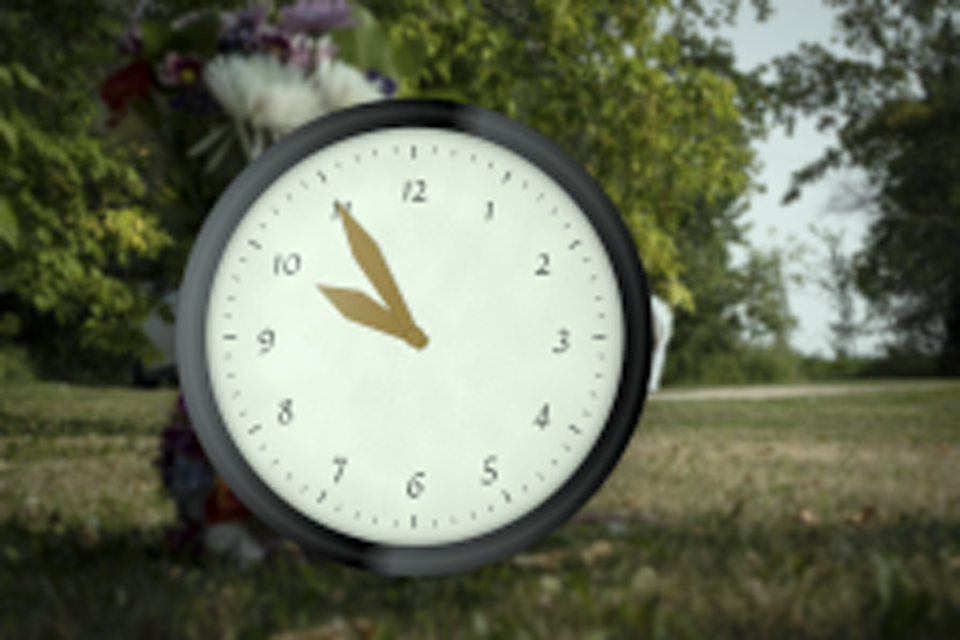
{"hour": 9, "minute": 55}
